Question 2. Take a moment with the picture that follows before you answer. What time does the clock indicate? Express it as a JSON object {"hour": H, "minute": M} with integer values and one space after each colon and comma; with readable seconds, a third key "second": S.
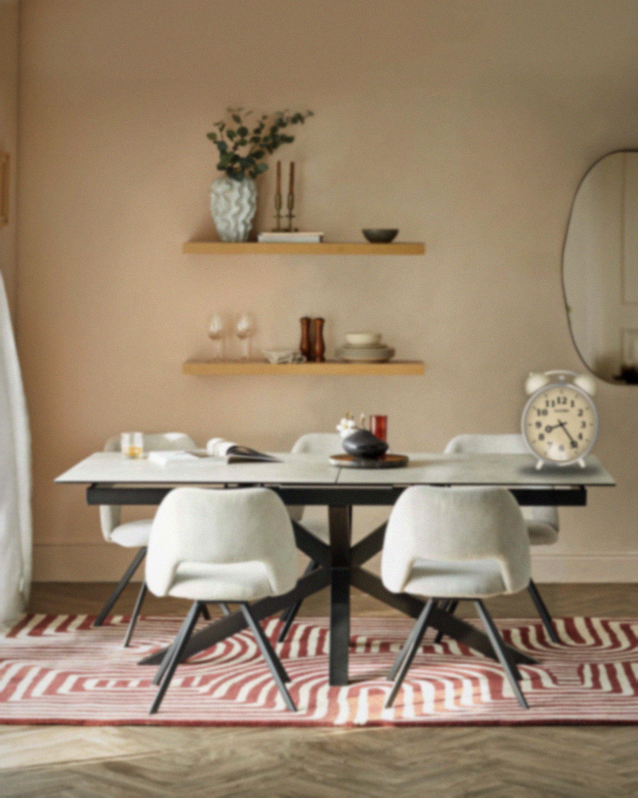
{"hour": 8, "minute": 24}
